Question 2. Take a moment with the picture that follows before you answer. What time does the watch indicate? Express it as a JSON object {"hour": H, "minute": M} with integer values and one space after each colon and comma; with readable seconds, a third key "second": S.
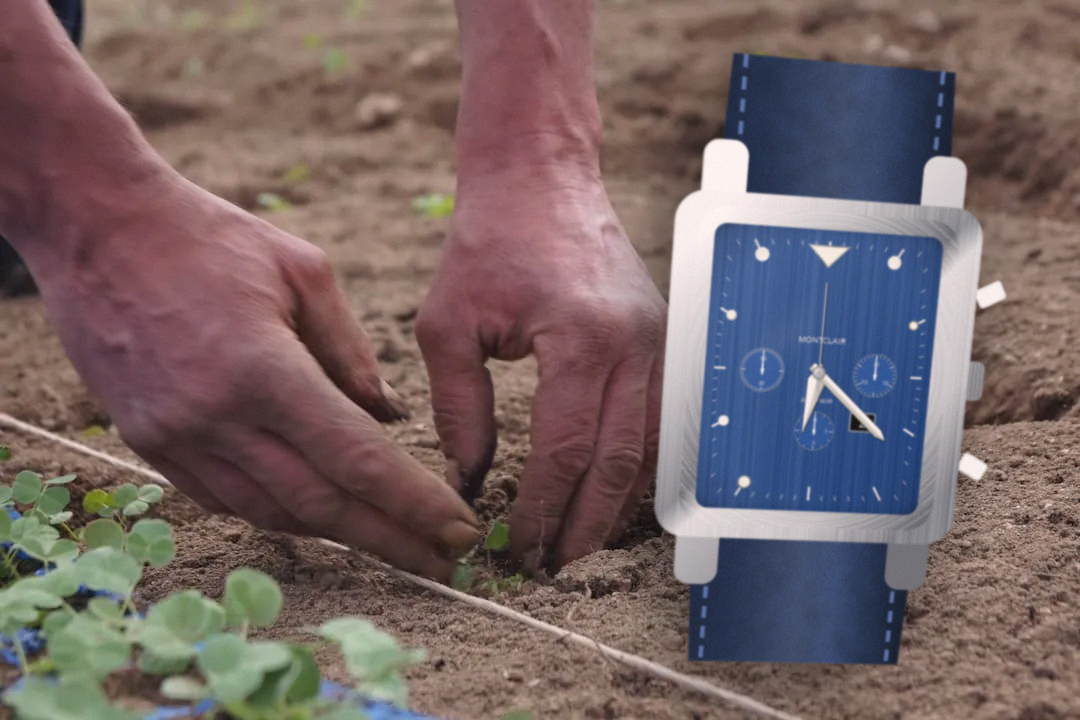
{"hour": 6, "minute": 22}
